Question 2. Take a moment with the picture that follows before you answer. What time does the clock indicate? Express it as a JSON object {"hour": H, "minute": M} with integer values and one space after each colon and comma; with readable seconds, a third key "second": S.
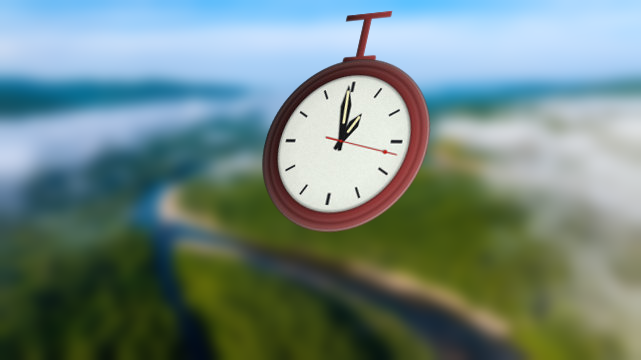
{"hour": 12, "minute": 59, "second": 17}
